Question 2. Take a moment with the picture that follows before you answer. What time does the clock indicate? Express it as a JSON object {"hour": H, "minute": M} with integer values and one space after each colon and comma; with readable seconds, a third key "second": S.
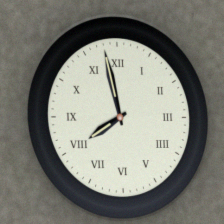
{"hour": 7, "minute": 58}
